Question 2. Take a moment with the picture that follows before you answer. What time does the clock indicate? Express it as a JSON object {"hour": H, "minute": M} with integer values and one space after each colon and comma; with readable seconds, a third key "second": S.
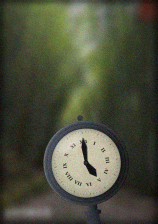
{"hour": 5, "minute": 0}
